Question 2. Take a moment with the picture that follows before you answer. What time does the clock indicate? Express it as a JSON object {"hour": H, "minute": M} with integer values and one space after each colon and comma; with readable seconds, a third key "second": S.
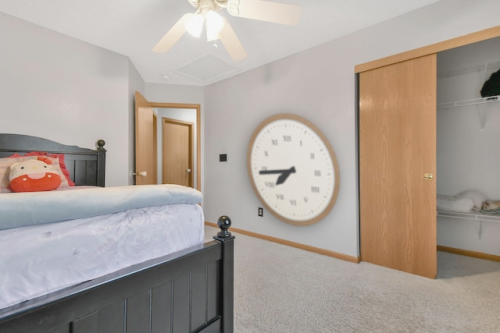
{"hour": 7, "minute": 44}
